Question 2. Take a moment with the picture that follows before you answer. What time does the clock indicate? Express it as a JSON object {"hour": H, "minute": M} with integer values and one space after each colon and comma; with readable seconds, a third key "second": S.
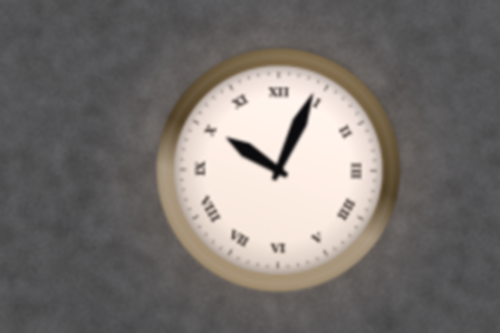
{"hour": 10, "minute": 4}
